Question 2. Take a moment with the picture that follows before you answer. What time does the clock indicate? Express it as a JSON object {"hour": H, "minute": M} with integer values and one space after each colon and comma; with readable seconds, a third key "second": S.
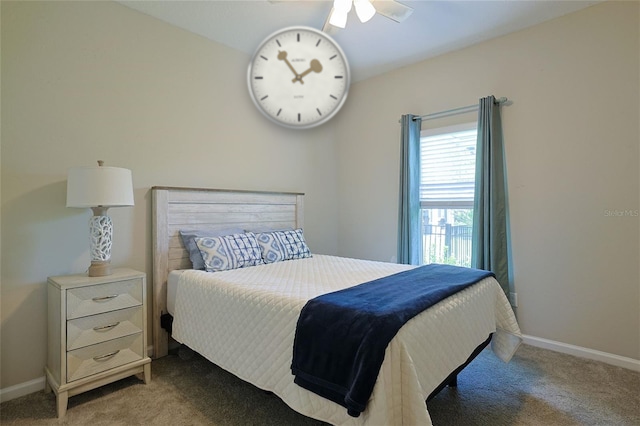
{"hour": 1, "minute": 54}
